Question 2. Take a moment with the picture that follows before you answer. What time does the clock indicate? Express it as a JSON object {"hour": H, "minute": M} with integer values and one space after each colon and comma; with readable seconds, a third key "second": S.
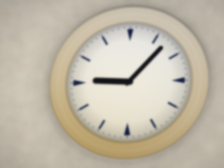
{"hour": 9, "minute": 7}
